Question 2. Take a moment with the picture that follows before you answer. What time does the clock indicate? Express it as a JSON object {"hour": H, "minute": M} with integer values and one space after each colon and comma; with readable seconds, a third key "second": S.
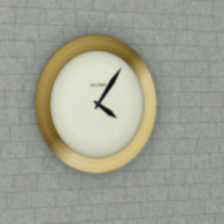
{"hour": 4, "minute": 6}
